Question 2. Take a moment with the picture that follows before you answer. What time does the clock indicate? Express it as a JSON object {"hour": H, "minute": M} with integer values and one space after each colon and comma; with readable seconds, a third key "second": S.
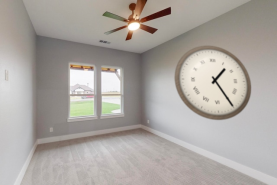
{"hour": 1, "minute": 25}
